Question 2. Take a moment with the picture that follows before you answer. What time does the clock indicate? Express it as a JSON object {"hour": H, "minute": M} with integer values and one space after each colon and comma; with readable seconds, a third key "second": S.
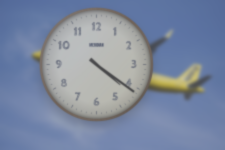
{"hour": 4, "minute": 21}
